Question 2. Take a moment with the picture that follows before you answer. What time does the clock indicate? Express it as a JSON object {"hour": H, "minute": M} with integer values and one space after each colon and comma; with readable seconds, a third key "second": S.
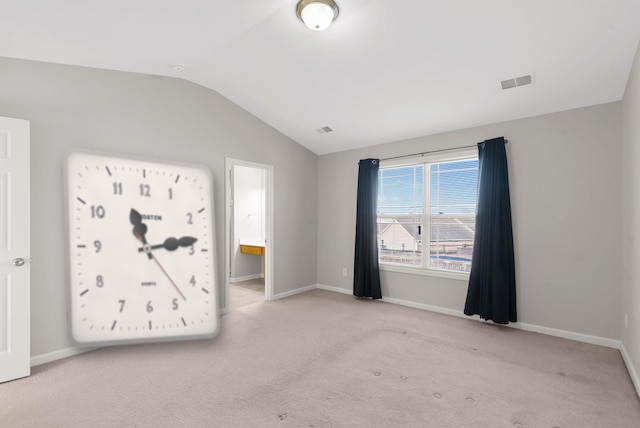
{"hour": 11, "minute": 13, "second": 23}
